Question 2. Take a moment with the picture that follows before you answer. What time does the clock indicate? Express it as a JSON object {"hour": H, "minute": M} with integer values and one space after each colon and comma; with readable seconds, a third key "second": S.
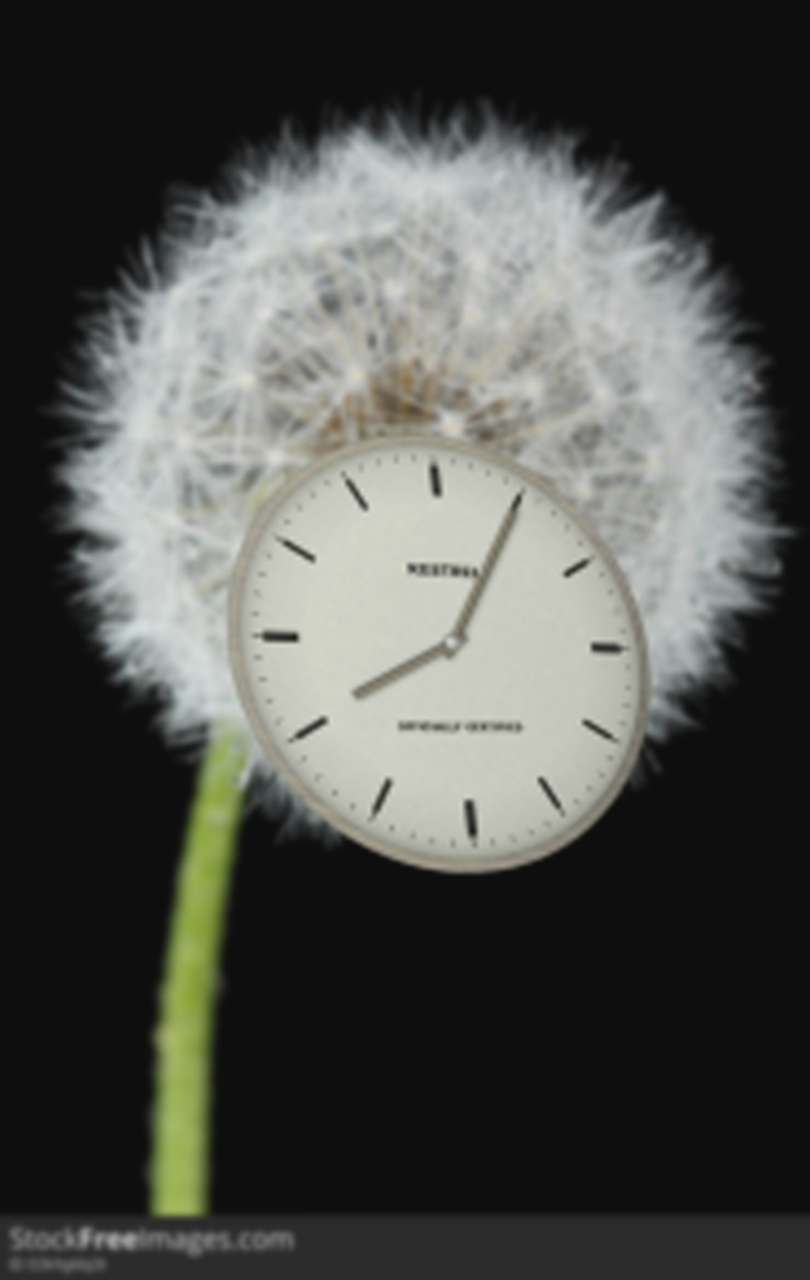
{"hour": 8, "minute": 5}
